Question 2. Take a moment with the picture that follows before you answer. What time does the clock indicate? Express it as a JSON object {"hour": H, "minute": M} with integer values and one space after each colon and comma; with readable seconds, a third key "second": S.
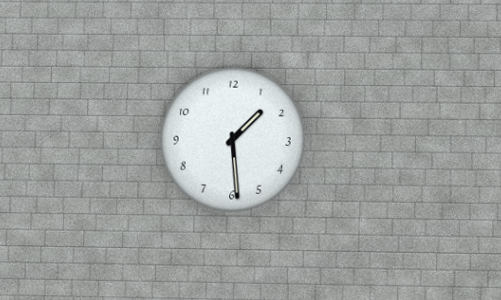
{"hour": 1, "minute": 29}
